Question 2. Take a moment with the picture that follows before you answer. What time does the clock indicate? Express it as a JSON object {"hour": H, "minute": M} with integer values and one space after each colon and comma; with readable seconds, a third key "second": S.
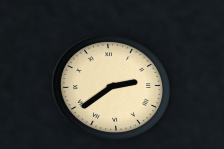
{"hour": 2, "minute": 39}
